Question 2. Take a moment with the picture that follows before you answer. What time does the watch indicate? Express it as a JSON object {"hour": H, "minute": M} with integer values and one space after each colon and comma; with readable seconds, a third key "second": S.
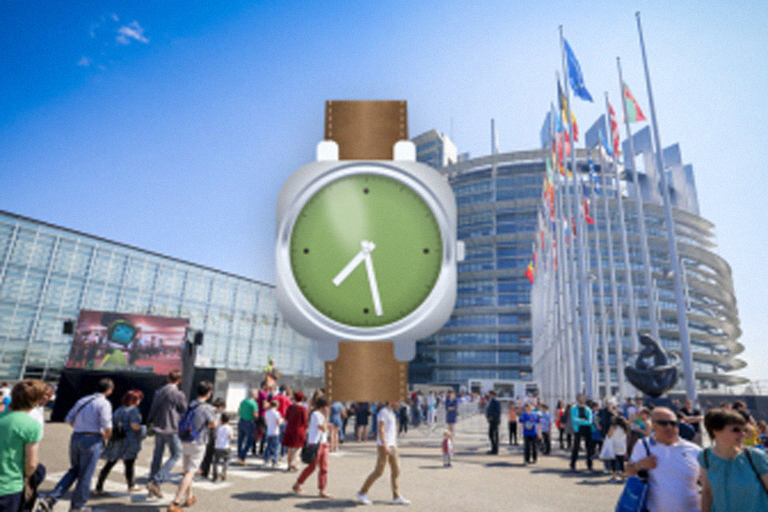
{"hour": 7, "minute": 28}
